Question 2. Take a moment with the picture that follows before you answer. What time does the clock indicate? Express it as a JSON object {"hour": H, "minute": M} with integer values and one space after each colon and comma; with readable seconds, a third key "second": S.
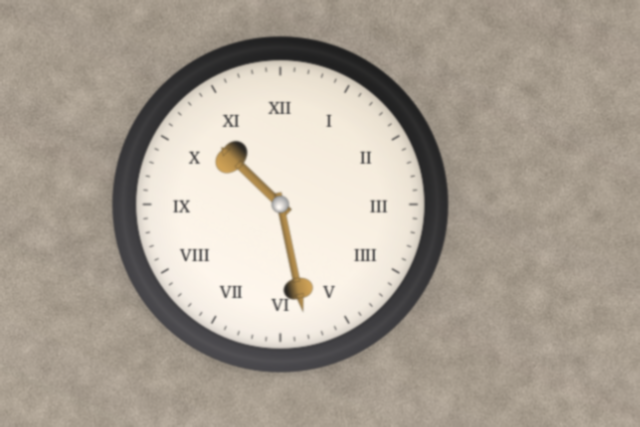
{"hour": 10, "minute": 28}
